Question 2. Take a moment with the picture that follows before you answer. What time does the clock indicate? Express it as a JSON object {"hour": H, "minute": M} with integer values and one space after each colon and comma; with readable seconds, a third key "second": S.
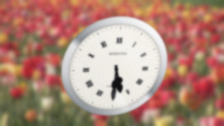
{"hour": 5, "minute": 30}
